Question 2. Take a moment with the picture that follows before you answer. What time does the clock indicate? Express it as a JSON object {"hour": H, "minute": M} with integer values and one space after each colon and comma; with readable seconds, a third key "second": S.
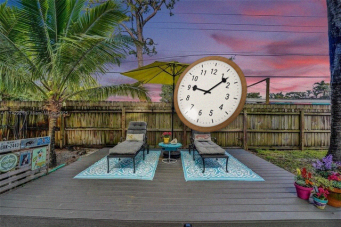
{"hour": 9, "minute": 7}
